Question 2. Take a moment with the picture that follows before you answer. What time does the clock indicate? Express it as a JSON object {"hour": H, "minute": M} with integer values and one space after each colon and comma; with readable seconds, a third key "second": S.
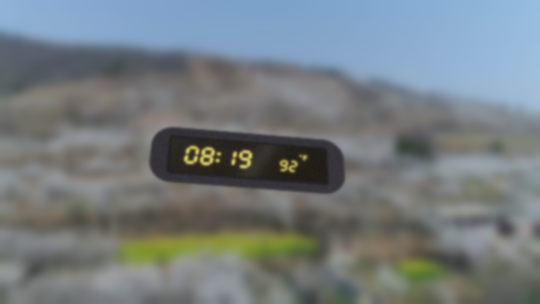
{"hour": 8, "minute": 19}
